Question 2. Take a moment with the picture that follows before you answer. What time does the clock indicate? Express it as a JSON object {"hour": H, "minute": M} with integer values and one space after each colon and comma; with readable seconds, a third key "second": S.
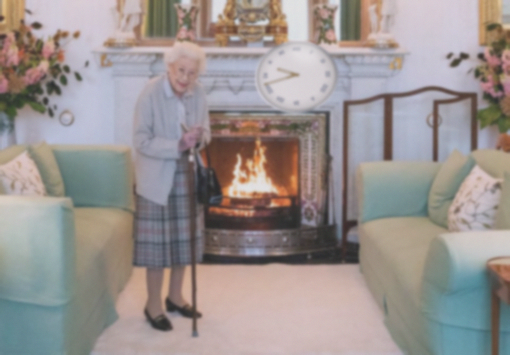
{"hour": 9, "minute": 42}
